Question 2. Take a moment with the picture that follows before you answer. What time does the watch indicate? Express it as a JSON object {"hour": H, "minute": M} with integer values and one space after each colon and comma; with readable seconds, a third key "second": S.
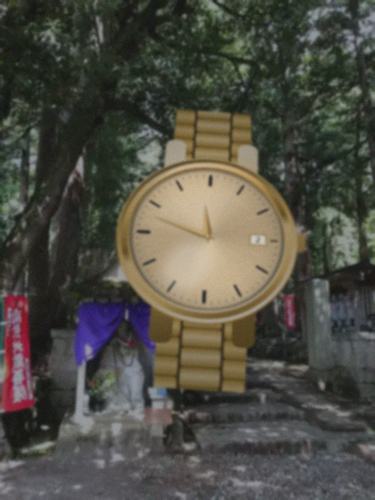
{"hour": 11, "minute": 48}
